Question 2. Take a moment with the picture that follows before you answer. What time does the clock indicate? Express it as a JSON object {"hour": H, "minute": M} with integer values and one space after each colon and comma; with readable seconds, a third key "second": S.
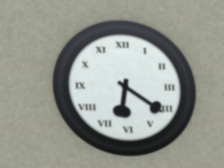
{"hour": 6, "minute": 21}
